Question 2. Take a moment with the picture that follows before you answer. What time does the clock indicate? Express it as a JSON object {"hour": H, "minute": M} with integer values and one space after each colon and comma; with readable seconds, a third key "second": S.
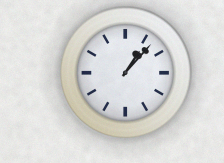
{"hour": 1, "minute": 7}
